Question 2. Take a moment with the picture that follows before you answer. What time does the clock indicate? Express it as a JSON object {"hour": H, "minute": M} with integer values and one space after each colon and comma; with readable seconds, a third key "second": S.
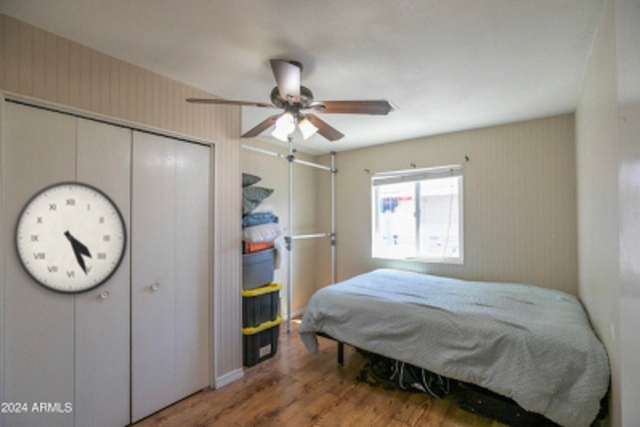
{"hour": 4, "minute": 26}
